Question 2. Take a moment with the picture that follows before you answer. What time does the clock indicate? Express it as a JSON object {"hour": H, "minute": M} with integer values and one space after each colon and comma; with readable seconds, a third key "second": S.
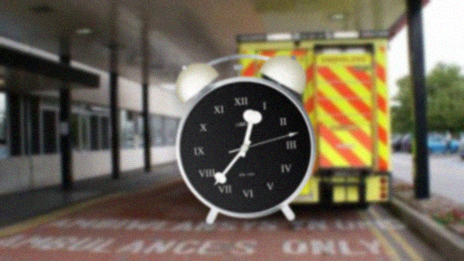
{"hour": 12, "minute": 37, "second": 13}
